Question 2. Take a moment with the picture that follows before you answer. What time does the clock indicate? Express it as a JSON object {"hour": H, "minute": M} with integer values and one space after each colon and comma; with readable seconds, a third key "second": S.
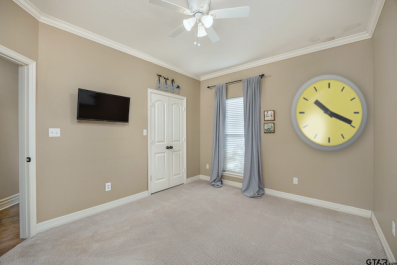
{"hour": 10, "minute": 19}
